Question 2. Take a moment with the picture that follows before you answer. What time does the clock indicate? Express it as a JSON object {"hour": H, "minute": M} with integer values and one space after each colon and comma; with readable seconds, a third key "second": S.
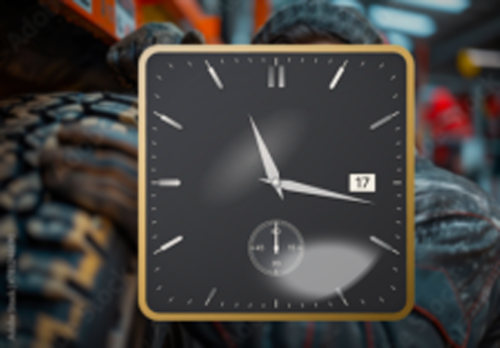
{"hour": 11, "minute": 17}
